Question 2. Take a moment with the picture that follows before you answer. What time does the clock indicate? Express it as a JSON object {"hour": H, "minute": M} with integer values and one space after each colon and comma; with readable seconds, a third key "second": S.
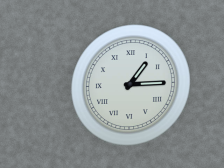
{"hour": 1, "minute": 15}
